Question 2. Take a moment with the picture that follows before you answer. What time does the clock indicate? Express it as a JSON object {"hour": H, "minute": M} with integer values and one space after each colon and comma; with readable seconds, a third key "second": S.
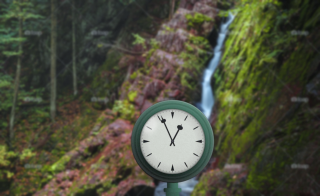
{"hour": 12, "minute": 56}
